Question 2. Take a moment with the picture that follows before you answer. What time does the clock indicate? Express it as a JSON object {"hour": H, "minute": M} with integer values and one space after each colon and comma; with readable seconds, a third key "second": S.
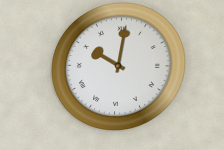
{"hour": 10, "minute": 1}
